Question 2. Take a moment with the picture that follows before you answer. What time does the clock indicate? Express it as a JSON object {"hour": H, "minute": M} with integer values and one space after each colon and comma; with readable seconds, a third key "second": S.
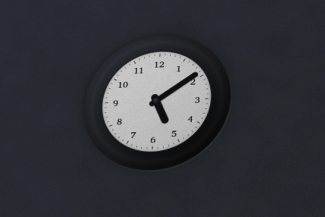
{"hour": 5, "minute": 9}
